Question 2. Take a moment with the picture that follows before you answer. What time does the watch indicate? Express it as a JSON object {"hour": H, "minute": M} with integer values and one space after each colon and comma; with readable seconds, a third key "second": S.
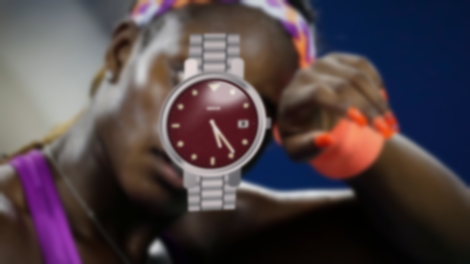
{"hour": 5, "minute": 24}
